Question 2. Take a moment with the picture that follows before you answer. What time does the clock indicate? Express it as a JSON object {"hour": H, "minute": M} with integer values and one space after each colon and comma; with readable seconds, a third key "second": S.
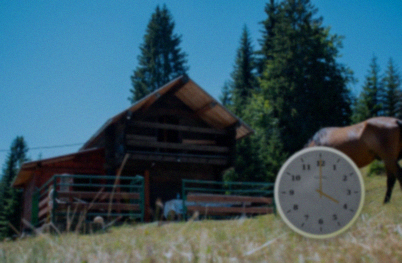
{"hour": 4, "minute": 0}
